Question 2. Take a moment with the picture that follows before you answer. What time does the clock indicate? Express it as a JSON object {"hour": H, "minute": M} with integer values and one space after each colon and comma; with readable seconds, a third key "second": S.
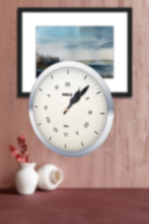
{"hour": 1, "minute": 7}
